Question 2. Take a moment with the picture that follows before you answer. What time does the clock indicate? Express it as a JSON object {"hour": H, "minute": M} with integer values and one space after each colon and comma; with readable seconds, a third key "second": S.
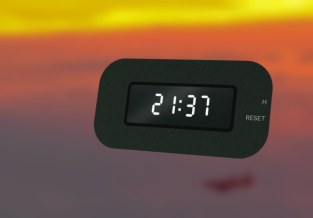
{"hour": 21, "minute": 37}
